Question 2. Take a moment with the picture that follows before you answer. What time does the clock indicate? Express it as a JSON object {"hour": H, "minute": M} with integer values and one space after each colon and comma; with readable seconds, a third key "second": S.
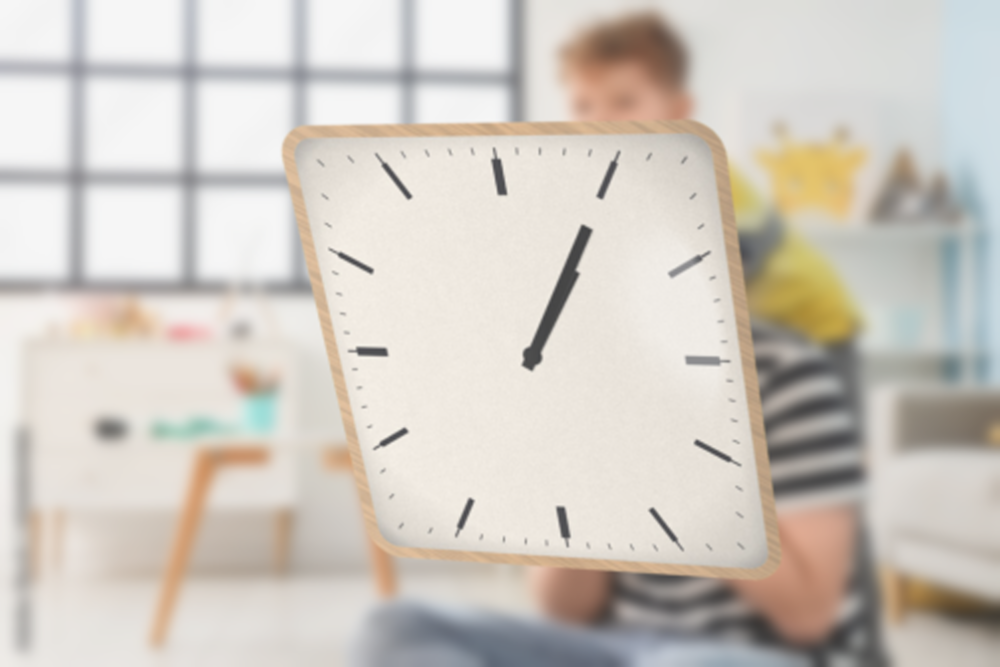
{"hour": 1, "minute": 5}
